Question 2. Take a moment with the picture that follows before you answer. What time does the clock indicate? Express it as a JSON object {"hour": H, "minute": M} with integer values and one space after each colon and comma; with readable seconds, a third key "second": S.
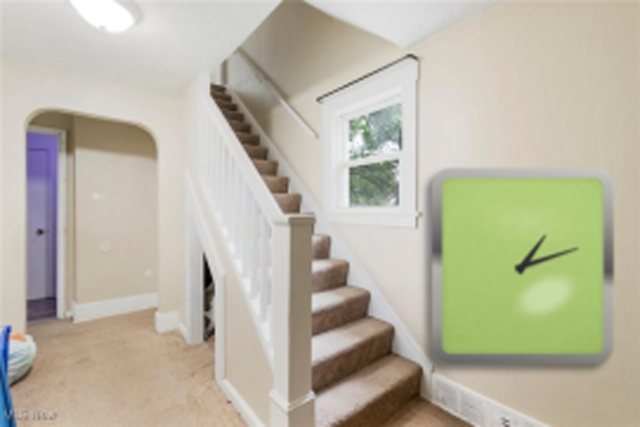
{"hour": 1, "minute": 12}
